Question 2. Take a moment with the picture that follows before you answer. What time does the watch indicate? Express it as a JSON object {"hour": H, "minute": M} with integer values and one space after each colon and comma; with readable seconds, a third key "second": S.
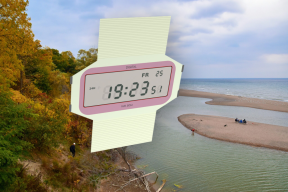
{"hour": 19, "minute": 23, "second": 51}
